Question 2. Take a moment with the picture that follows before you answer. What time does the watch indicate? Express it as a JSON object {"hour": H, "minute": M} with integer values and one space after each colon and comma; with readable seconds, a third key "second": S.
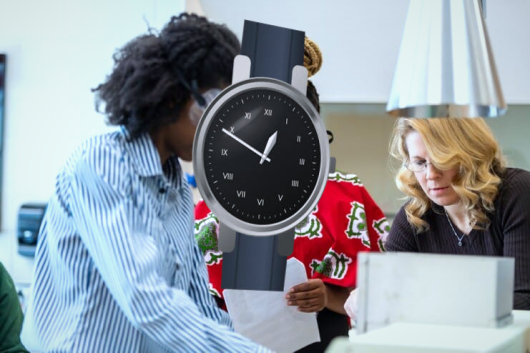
{"hour": 12, "minute": 49}
